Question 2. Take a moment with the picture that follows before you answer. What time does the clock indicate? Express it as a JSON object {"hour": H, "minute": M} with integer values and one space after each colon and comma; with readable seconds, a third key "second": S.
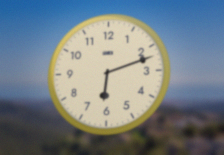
{"hour": 6, "minute": 12}
